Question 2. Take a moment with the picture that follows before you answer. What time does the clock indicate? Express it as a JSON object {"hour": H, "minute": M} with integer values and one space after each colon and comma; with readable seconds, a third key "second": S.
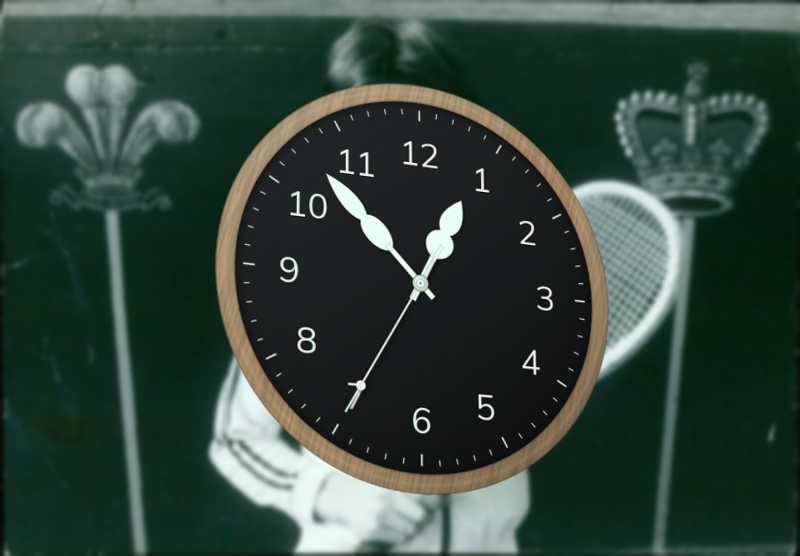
{"hour": 12, "minute": 52, "second": 35}
